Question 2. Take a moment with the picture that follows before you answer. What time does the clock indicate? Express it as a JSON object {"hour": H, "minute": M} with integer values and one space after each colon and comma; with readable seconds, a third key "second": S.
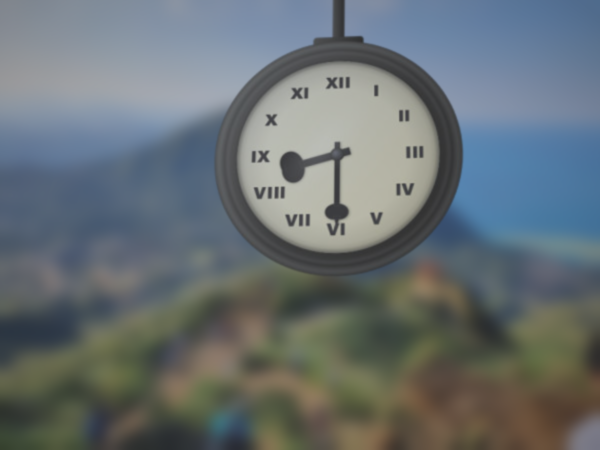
{"hour": 8, "minute": 30}
